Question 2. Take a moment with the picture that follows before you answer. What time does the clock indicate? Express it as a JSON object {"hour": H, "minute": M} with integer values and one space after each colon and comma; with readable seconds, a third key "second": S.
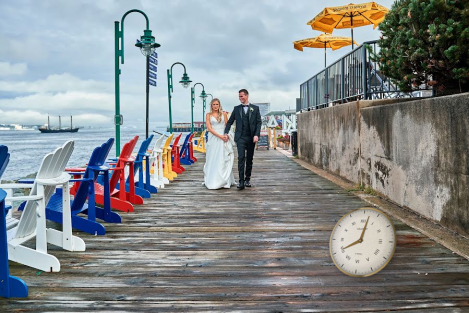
{"hour": 8, "minute": 2}
